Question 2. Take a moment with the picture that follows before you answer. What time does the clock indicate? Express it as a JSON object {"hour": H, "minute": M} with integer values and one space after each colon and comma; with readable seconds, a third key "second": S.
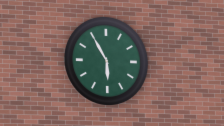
{"hour": 5, "minute": 55}
